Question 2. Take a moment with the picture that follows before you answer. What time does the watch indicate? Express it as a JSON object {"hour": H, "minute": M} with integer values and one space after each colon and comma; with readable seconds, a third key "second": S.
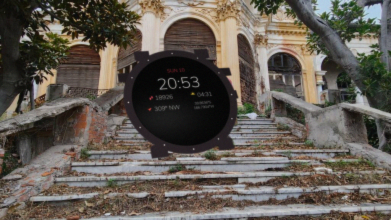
{"hour": 20, "minute": 53}
